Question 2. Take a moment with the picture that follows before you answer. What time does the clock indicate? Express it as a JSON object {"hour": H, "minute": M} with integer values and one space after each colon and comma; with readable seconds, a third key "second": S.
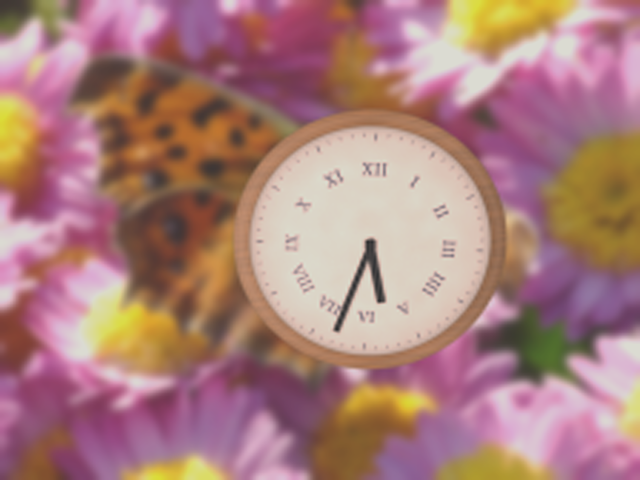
{"hour": 5, "minute": 33}
